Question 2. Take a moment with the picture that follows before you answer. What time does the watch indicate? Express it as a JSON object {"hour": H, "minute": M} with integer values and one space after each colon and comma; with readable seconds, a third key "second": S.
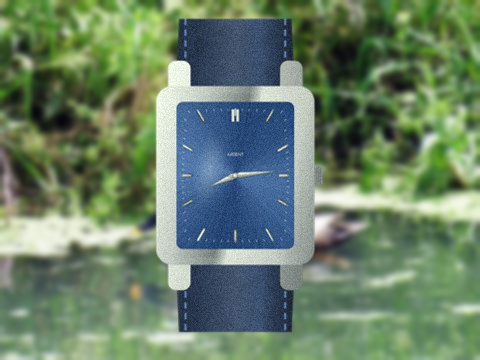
{"hour": 8, "minute": 14}
